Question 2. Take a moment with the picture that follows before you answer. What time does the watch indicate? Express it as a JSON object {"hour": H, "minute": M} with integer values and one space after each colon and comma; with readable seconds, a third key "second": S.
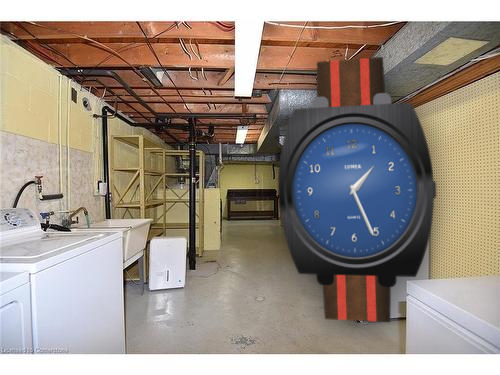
{"hour": 1, "minute": 26}
